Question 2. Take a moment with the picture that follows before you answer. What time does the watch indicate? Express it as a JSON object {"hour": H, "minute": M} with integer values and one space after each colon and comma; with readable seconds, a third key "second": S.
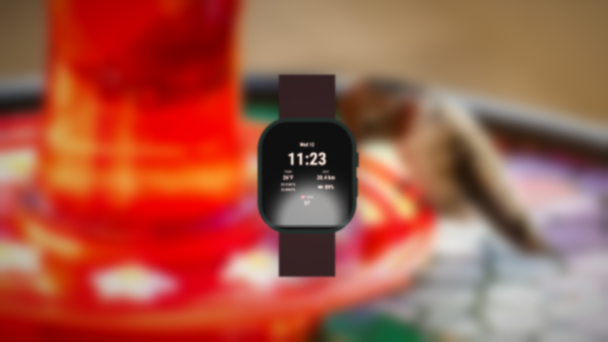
{"hour": 11, "minute": 23}
